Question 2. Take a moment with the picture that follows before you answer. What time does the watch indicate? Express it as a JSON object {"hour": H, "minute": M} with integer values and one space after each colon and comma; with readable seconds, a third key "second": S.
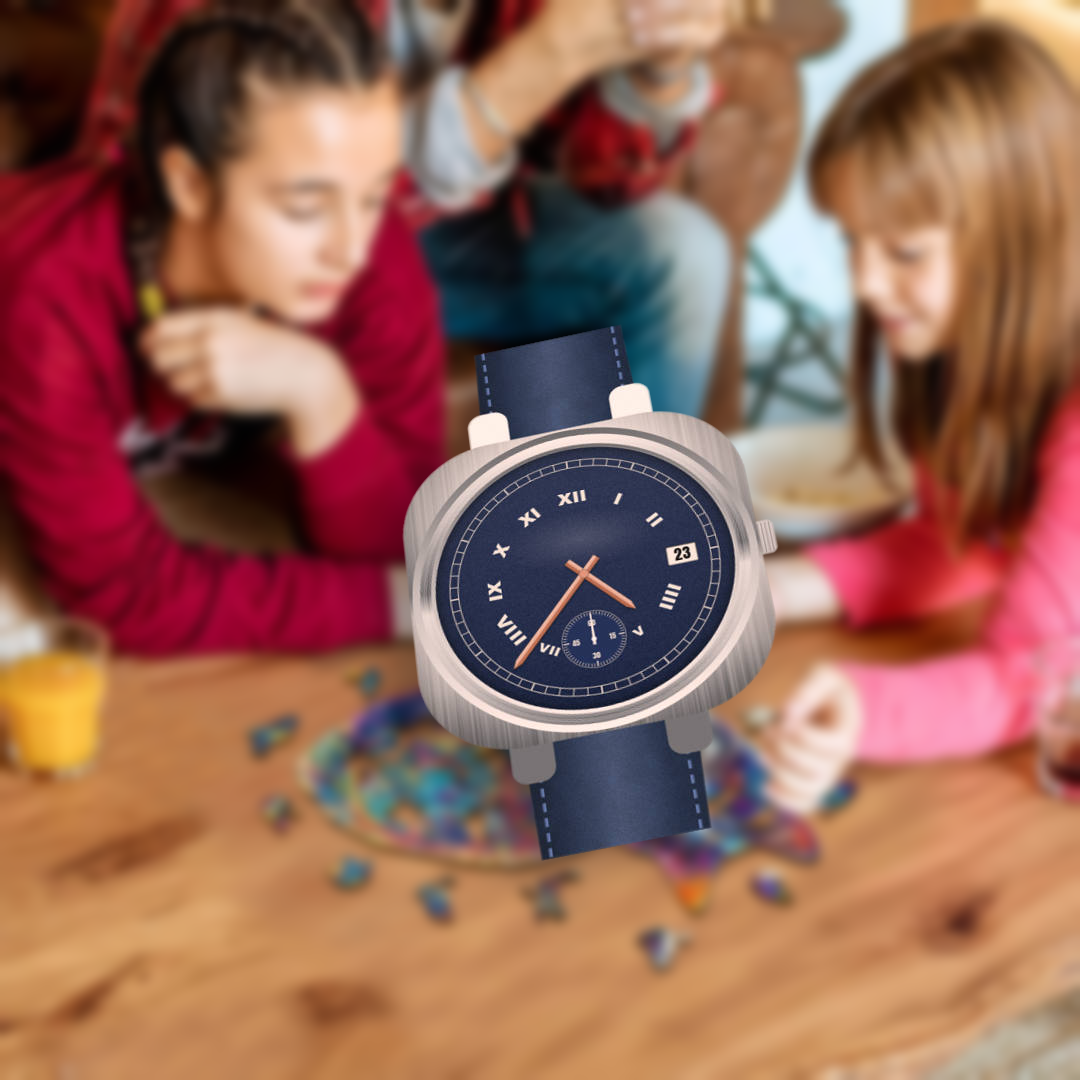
{"hour": 4, "minute": 37}
